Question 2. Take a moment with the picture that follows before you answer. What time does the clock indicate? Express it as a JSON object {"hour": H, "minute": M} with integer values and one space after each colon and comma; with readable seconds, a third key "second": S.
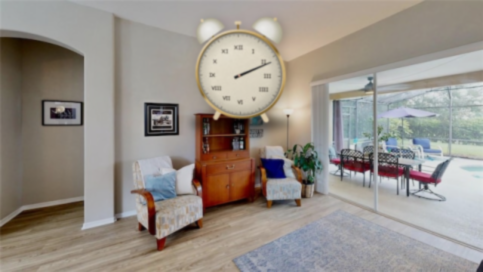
{"hour": 2, "minute": 11}
